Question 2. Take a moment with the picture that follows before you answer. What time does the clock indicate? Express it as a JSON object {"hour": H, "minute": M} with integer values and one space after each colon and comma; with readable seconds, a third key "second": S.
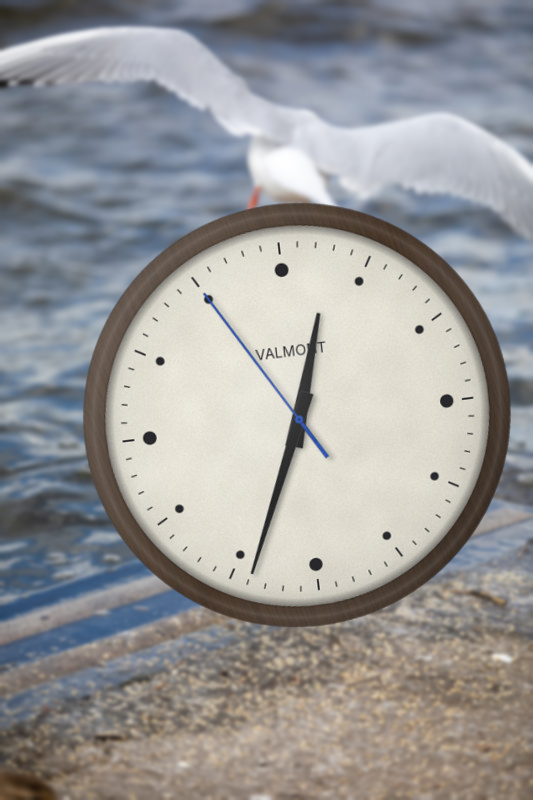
{"hour": 12, "minute": 33, "second": 55}
